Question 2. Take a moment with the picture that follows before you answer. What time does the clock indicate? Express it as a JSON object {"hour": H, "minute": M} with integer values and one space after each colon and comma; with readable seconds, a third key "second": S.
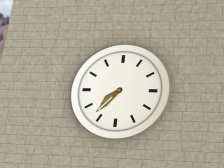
{"hour": 7, "minute": 37}
